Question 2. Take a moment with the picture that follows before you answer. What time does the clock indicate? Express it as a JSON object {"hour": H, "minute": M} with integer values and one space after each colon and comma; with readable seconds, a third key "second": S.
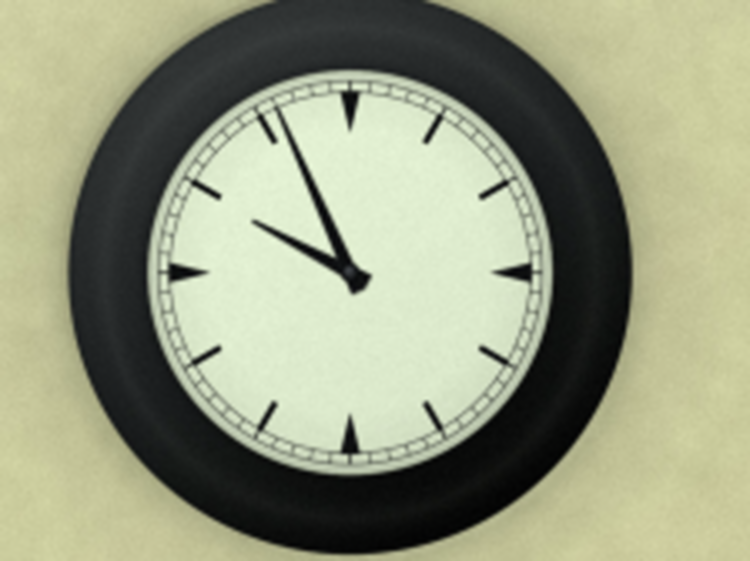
{"hour": 9, "minute": 56}
